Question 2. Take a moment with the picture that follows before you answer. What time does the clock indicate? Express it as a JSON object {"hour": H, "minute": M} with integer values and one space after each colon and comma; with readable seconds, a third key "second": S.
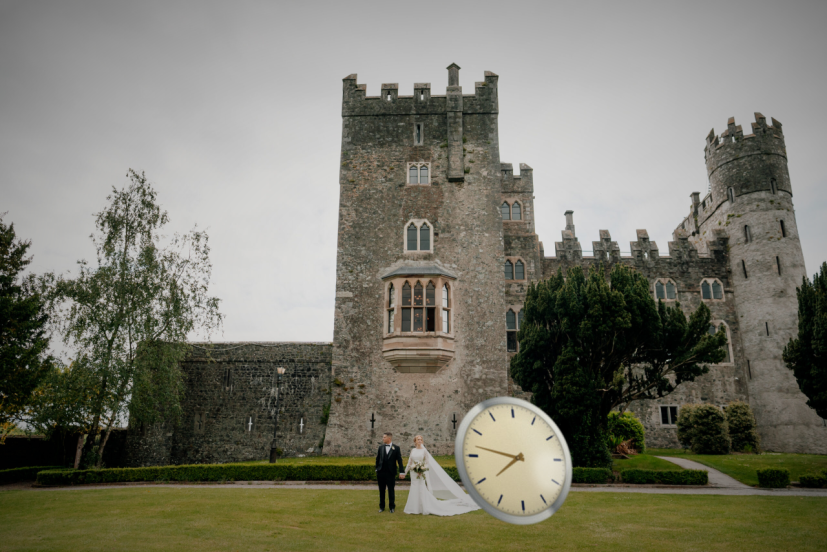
{"hour": 7, "minute": 47}
